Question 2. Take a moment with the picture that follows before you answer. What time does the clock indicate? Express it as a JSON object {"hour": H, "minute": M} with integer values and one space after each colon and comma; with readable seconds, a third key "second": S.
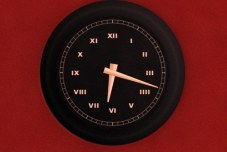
{"hour": 6, "minute": 18}
